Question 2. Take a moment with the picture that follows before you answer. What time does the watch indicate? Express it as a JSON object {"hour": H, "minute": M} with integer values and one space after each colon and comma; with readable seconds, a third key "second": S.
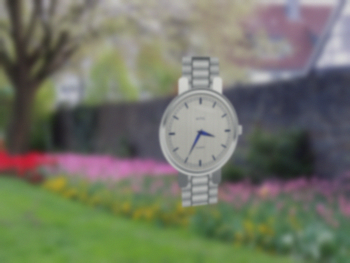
{"hour": 3, "minute": 35}
